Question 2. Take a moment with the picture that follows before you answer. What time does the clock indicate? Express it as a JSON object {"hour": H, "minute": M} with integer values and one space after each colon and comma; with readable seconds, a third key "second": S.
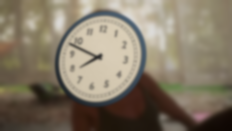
{"hour": 7, "minute": 48}
